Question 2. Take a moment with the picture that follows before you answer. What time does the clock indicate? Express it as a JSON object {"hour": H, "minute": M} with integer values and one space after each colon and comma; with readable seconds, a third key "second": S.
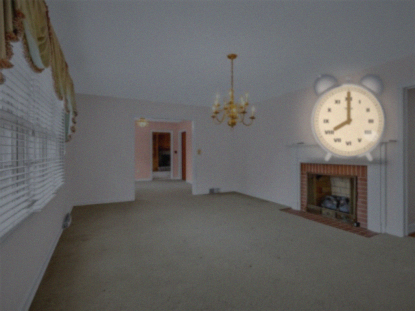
{"hour": 8, "minute": 0}
